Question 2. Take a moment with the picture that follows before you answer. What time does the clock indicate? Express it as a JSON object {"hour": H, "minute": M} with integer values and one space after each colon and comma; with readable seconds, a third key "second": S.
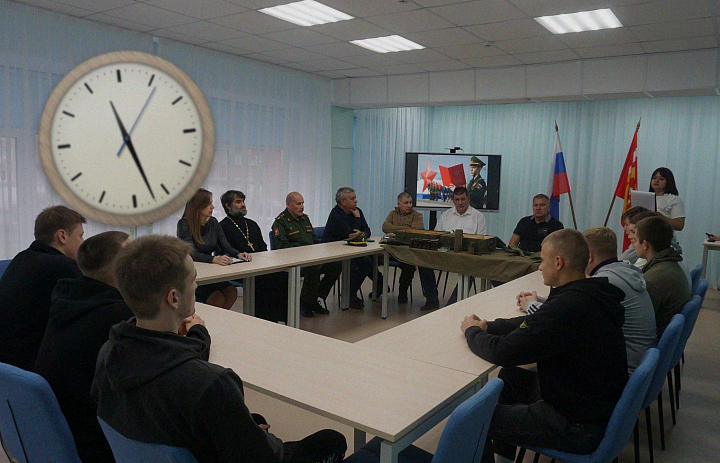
{"hour": 11, "minute": 27, "second": 6}
